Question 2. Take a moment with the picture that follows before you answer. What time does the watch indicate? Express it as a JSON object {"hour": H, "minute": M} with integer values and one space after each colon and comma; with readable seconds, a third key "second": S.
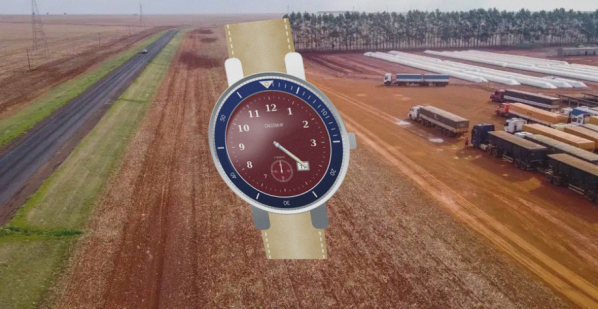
{"hour": 4, "minute": 22}
